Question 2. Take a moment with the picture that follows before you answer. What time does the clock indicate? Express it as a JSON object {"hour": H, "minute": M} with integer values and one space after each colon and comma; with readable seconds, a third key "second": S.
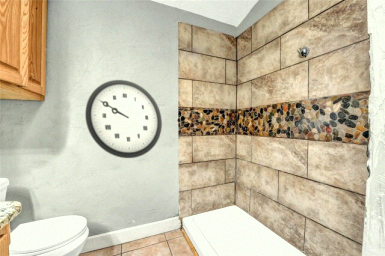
{"hour": 9, "minute": 50}
